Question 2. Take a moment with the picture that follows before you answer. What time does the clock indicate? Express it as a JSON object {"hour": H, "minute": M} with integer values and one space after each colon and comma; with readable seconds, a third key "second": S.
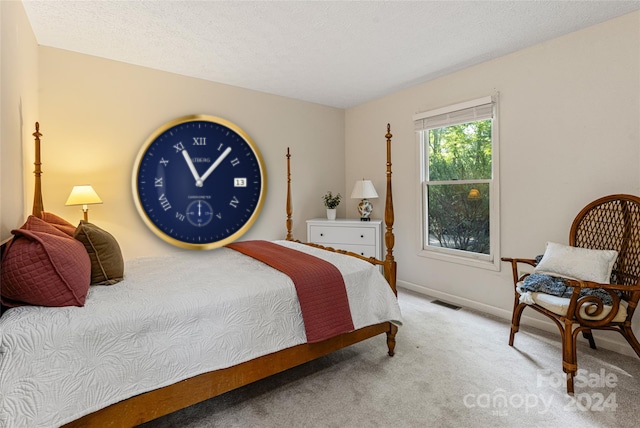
{"hour": 11, "minute": 7}
